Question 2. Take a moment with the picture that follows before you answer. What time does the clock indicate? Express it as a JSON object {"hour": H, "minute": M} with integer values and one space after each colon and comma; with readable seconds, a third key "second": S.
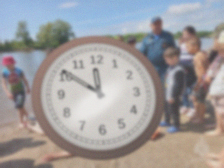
{"hour": 11, "minute": 51}
